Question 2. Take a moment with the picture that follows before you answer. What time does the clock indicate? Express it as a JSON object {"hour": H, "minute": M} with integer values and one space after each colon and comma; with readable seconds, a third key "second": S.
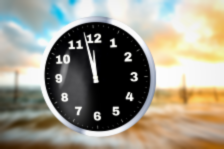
{"hour": 11, "minute": 58}
